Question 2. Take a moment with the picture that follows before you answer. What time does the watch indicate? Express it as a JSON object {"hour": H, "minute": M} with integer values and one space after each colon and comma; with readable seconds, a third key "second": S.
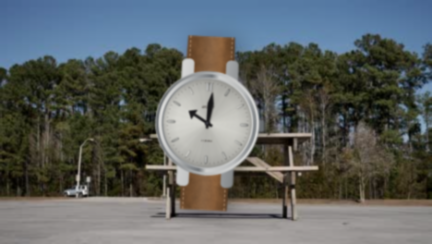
{"hour": 10, "minute": 1}
